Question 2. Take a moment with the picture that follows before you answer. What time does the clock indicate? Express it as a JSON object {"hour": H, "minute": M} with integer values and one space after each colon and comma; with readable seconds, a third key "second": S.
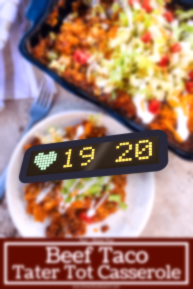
{"hour": 19, "minute": 20}
